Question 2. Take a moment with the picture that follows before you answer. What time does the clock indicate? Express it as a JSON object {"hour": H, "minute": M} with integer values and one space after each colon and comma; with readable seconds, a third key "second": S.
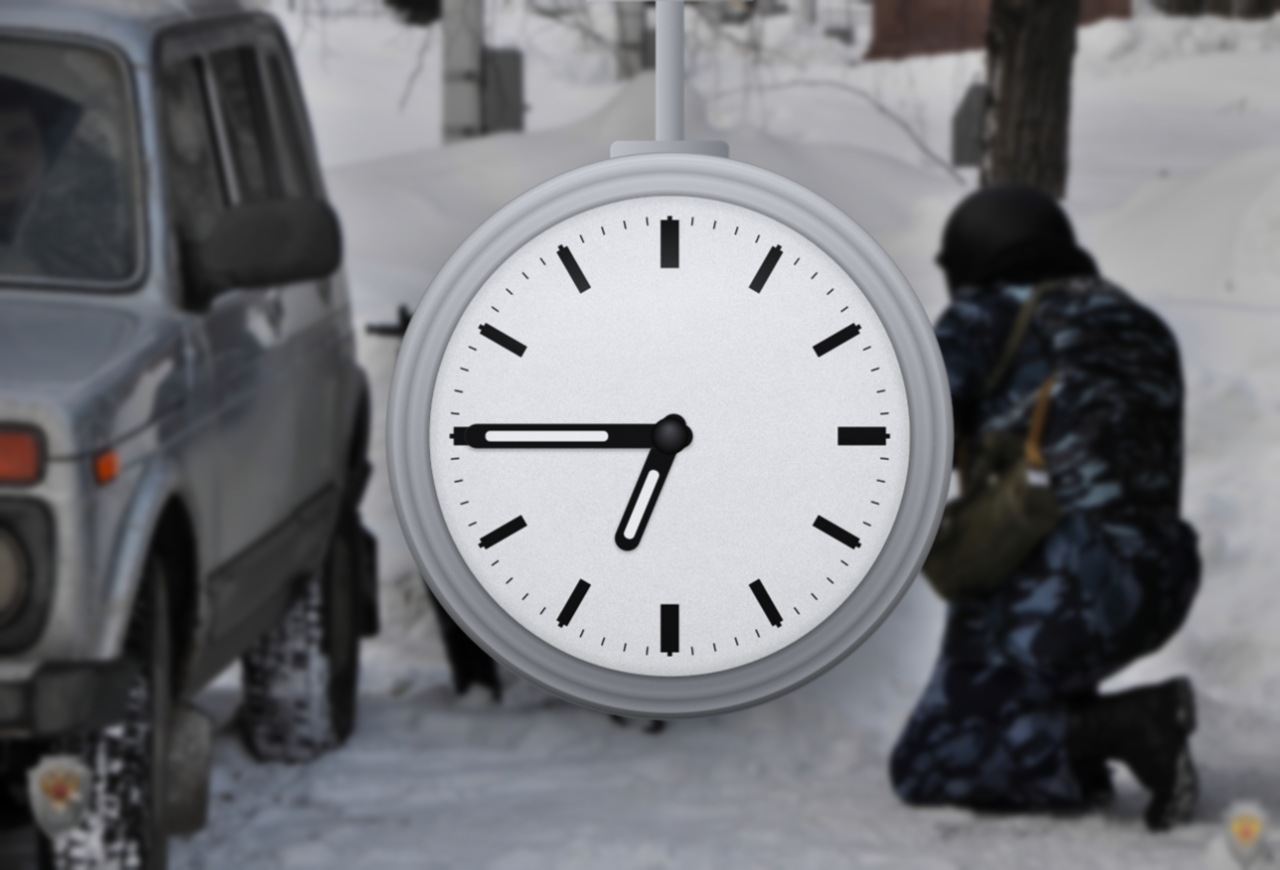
{"hour": 6, "minute": 45}
